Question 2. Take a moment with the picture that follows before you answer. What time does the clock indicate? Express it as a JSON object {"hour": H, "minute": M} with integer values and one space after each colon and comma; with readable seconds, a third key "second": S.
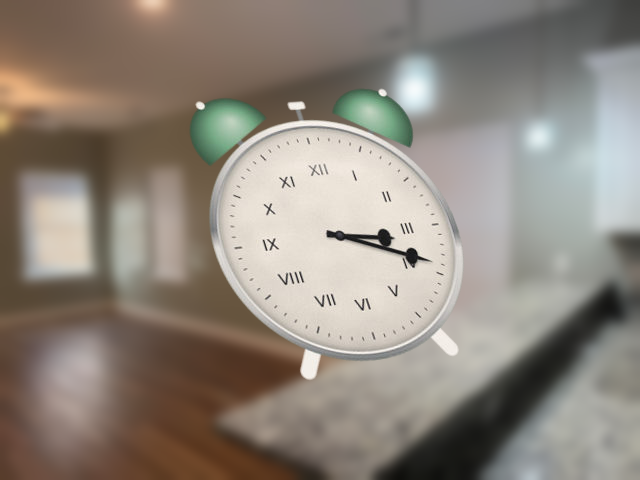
{"hour": 3, "minute": 19}
